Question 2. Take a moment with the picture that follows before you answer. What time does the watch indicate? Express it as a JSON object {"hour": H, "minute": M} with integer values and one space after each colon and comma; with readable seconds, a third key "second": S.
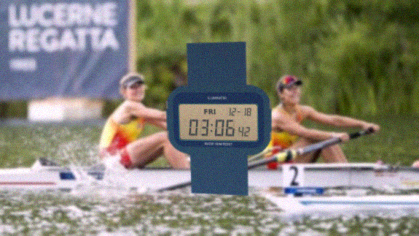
{"hour": 3, "minute": 6, "second": 42}
